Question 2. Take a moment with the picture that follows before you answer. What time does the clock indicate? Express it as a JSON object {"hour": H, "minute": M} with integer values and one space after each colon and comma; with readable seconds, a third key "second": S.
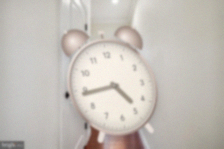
{"hour": 4, "minute": 44}
